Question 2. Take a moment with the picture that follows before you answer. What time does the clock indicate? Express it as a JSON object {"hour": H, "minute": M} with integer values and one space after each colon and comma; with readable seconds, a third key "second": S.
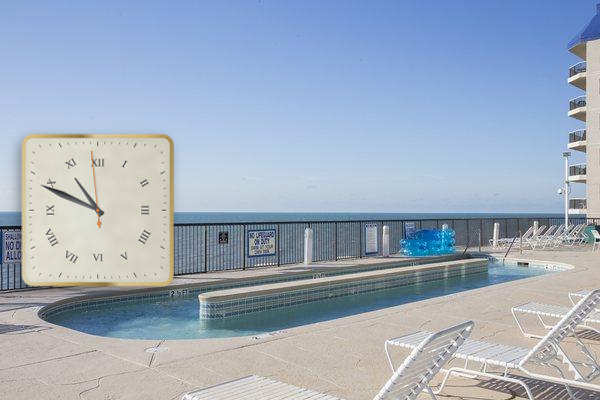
{"hour": 10, "minute": 48, "second": 59}
